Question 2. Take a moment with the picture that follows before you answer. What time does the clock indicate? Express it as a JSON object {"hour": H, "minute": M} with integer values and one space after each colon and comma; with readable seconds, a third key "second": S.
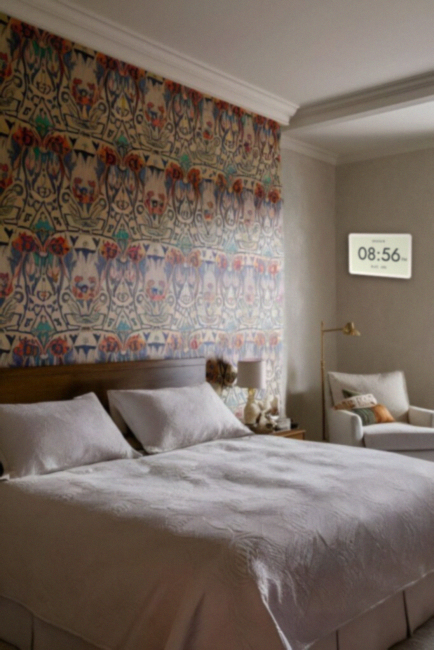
{"hour": 8, "minute": 56}
